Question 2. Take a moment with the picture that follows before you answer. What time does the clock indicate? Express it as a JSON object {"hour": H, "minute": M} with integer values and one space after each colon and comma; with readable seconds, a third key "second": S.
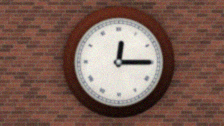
{"hour": 12, "minute": 15}
